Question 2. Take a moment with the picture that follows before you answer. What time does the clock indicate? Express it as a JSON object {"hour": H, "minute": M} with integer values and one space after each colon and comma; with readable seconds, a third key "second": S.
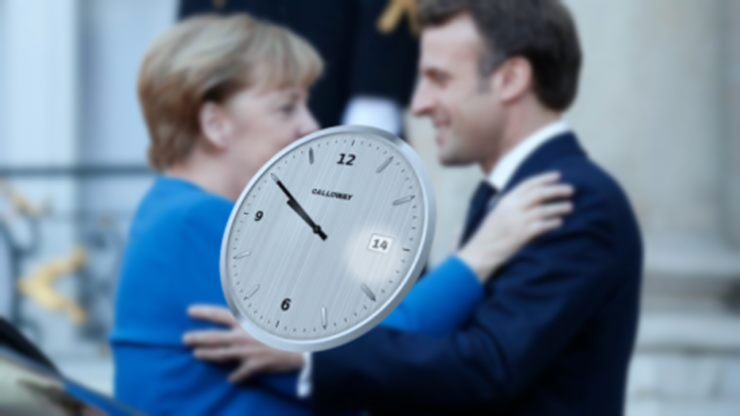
{"hour": 9, "minute": 50}
